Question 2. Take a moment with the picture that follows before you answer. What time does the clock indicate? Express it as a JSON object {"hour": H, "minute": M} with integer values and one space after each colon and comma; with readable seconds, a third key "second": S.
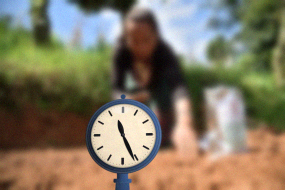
{"hour": 11, "minute": 26}
